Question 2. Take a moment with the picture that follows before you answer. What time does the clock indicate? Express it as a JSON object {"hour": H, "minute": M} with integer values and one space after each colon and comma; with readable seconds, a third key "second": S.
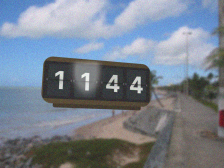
{"hour": 11, "minute": 44}
